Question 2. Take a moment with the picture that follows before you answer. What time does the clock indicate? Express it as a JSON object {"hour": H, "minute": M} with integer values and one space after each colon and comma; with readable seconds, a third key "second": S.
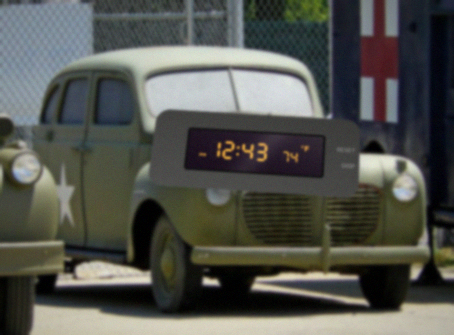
{"hour": 12, "minute": 43}
